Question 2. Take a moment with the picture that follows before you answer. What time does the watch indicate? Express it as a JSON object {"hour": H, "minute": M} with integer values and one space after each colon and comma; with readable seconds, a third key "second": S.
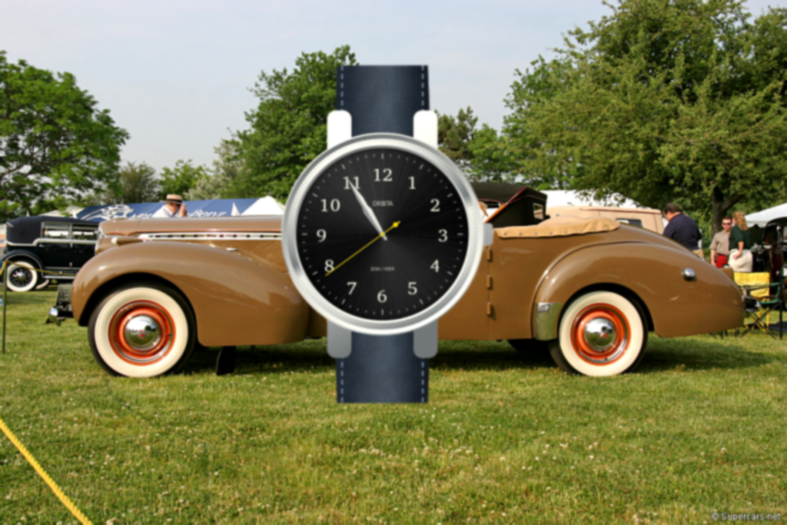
{"hour": 10, "minute": 54, "second": 39}
